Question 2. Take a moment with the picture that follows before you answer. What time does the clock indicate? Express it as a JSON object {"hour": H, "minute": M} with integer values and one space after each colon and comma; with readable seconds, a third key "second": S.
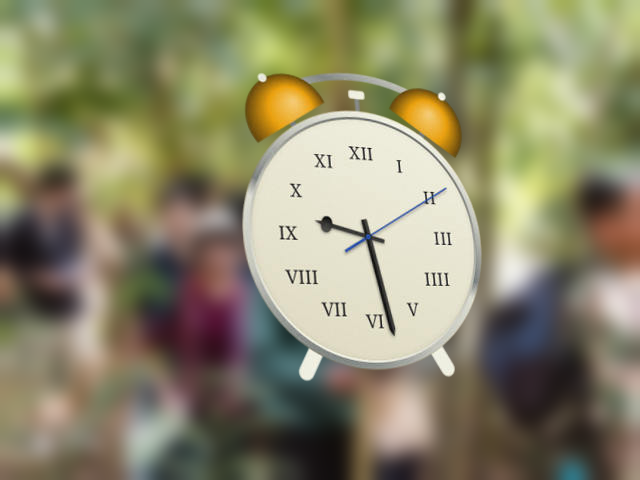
{"hour": 9, "minute": 28, "second": 10}
